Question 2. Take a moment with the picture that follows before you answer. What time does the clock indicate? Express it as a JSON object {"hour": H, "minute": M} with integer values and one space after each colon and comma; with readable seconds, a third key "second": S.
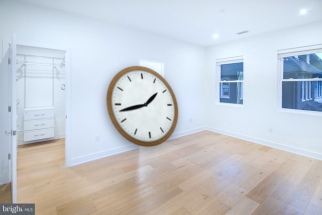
{"hour": 1, "minute": 43}
